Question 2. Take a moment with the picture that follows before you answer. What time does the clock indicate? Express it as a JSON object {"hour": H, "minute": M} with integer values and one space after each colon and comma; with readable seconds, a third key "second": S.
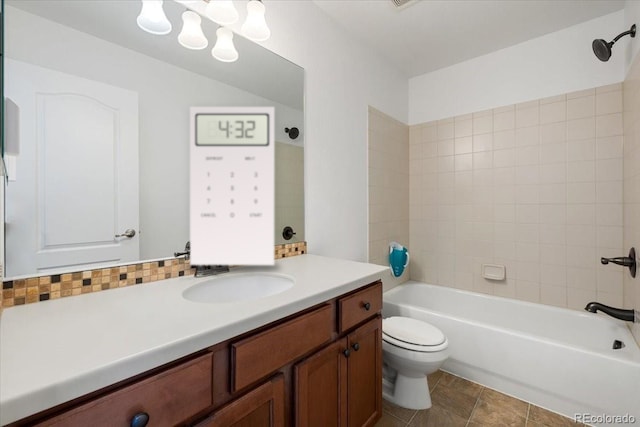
{"hour": 4, "minute": 32}
